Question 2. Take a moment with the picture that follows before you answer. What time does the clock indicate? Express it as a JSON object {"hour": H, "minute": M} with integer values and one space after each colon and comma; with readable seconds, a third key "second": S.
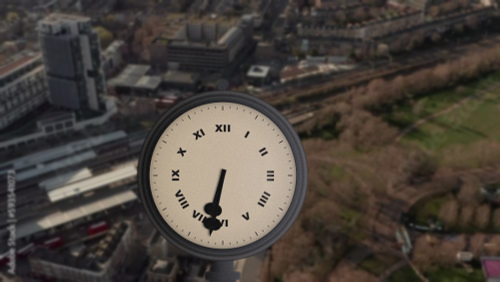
{"hour": 6, "minute": 32}
